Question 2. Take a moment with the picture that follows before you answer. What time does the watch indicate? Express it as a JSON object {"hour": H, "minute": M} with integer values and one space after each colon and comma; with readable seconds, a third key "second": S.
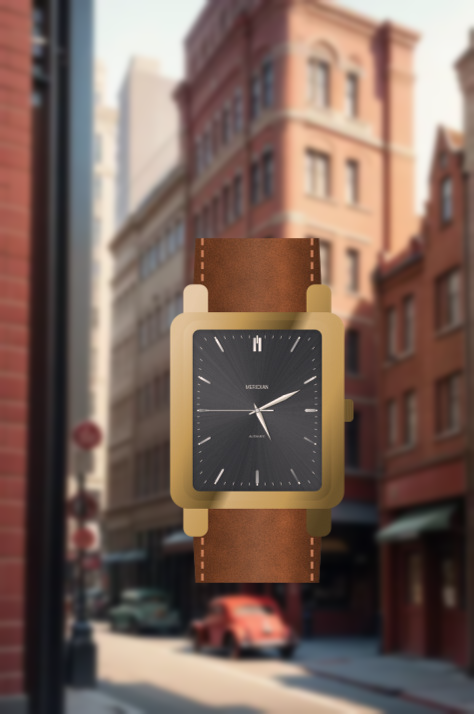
{"hour": 5, "minute": 10, "second": 45}
